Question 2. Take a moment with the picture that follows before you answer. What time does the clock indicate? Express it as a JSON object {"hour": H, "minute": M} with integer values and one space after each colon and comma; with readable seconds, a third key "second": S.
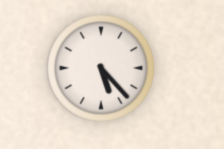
{"hour": 5, "minute": 23}
